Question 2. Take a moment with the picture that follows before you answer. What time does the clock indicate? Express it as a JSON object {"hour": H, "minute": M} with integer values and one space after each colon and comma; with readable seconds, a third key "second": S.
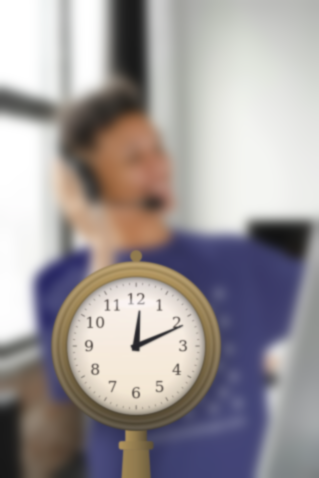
{"hour": 12, "minute": 11}
